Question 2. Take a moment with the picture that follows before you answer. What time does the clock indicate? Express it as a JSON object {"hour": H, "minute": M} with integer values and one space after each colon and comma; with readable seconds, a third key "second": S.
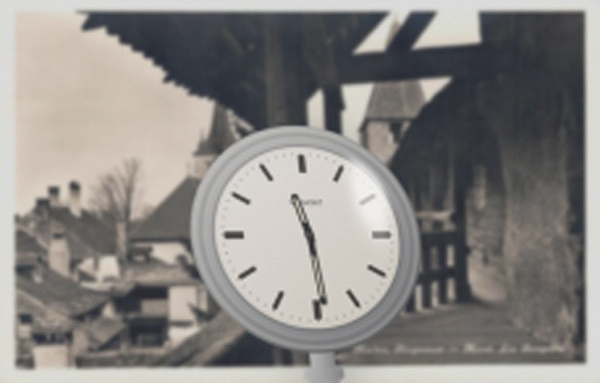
{"hour": 11, "minute": 29}
